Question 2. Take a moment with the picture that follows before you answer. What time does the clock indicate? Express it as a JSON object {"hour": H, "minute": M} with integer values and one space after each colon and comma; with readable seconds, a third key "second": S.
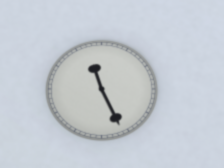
{"hour": 11, "minute": 26}
